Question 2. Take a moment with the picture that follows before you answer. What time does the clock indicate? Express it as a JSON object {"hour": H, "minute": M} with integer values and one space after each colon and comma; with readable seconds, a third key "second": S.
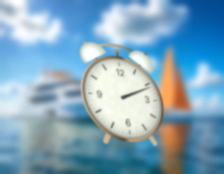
{"hour": 2, "minute": 11}
